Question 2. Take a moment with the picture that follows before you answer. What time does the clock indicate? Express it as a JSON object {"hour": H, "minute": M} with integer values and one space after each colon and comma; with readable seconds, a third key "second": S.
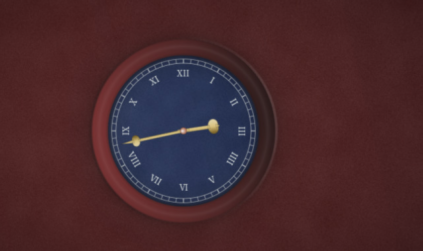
{"hour": 2, "minute": 43}
